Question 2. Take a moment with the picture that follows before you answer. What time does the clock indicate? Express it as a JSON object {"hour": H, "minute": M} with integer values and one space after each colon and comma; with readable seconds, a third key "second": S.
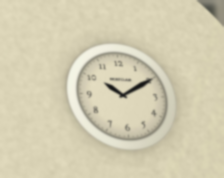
{"hour": 10, "minute": 10}
